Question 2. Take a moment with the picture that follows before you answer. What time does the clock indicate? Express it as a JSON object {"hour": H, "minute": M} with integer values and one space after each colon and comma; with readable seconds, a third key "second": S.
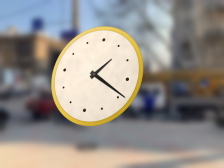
{"hour": 1, "minute": 19}
